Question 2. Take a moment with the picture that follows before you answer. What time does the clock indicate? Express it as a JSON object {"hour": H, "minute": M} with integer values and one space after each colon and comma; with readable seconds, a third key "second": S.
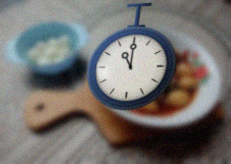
{"hour": 11, "minute": 0}
